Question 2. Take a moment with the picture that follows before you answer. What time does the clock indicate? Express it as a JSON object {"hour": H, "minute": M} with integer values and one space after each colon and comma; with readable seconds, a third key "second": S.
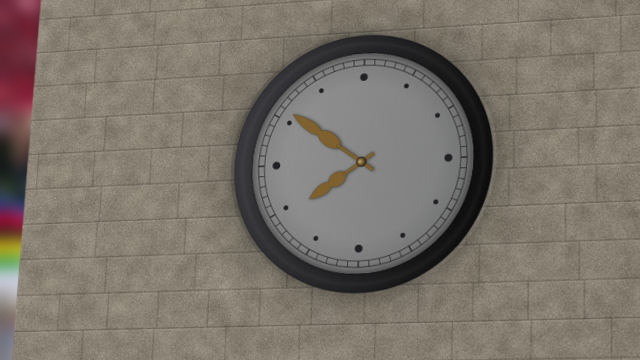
{"hour": 7, "minute": 51}
